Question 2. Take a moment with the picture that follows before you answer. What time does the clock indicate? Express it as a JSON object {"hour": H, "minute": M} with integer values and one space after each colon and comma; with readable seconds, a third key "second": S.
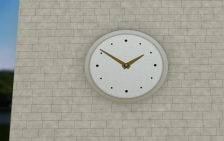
{"hour": 1, "minute": 51}
